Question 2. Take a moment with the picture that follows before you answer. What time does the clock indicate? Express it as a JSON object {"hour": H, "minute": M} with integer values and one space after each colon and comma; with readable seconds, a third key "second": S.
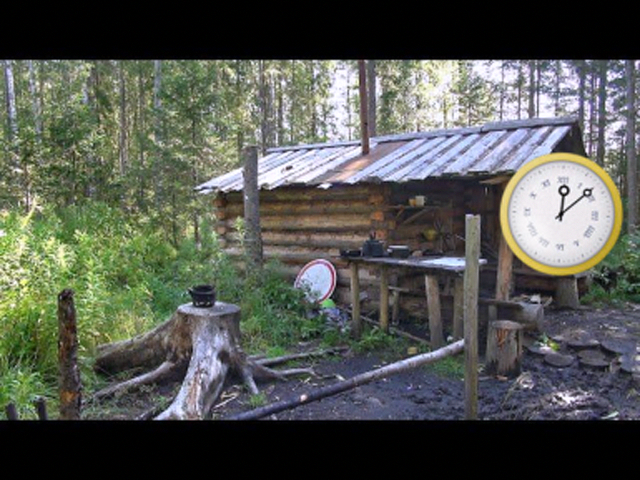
{"hour": 12, "minute": 8}
